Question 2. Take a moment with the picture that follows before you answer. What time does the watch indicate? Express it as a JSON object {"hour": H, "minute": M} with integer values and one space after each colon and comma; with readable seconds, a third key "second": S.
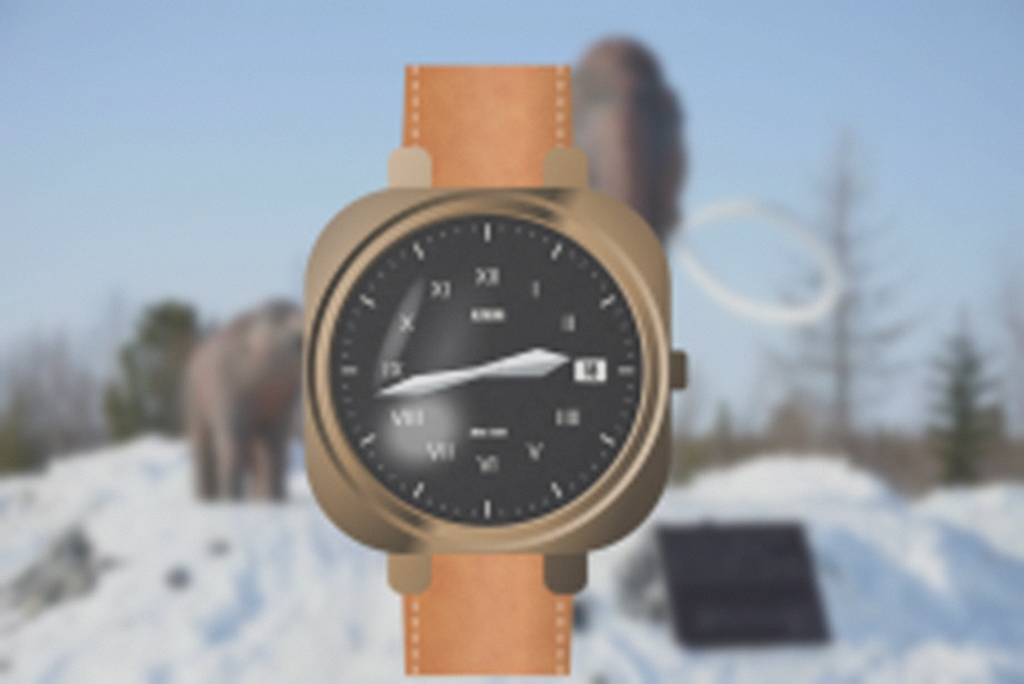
{"hour": 2, "minute": 43}
